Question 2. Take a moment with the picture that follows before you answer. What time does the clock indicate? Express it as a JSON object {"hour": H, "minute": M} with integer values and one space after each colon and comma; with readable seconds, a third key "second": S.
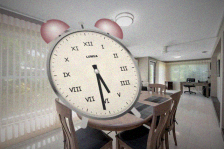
{"hour": 5, "minute": 31}
